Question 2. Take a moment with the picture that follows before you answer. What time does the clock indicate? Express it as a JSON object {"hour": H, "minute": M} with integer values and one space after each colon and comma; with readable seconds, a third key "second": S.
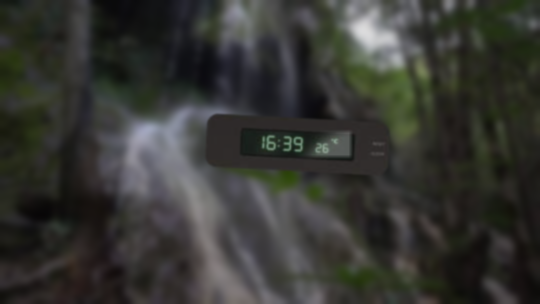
{"hour": 16, "minute": 39}
